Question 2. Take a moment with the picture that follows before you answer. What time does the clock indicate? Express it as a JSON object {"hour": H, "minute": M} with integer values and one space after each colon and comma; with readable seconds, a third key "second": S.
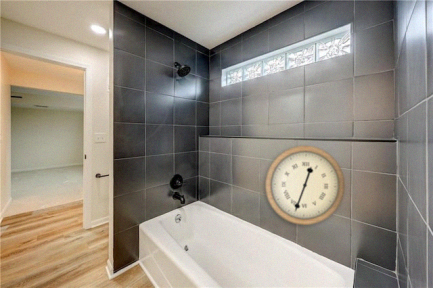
{"hour": 12, "minute": 33}
